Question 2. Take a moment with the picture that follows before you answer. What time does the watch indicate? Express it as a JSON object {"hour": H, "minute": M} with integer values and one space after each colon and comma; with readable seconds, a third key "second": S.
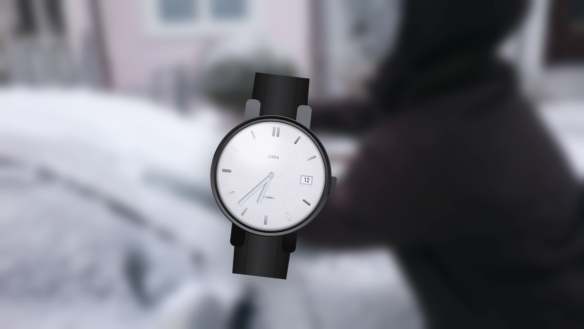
{"hour": 6, "minute": 37}
